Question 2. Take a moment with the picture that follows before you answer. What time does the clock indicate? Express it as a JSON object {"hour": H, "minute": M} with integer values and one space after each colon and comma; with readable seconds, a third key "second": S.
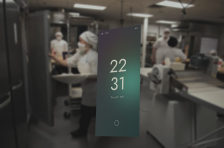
{"hour": 22, "minute": 31}
